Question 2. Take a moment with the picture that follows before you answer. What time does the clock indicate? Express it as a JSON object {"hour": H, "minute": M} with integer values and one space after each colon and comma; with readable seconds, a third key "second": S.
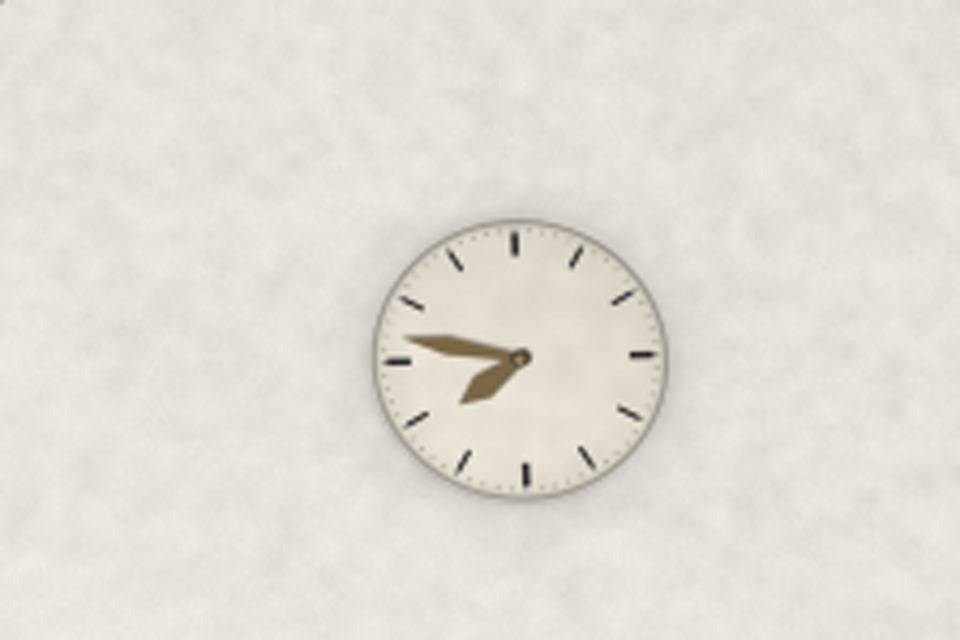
{"hour": 7, "minute": 47}
